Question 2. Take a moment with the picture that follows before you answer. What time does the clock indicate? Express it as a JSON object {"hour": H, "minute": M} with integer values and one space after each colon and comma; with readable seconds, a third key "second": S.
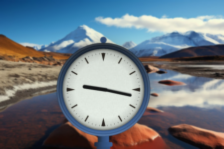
{"hour": 9, "minute": 17}
